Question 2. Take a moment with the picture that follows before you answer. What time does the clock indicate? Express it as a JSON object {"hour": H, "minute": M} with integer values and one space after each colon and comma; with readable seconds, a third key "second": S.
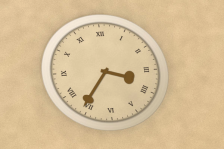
{"hour": 3, "minute": 36}
